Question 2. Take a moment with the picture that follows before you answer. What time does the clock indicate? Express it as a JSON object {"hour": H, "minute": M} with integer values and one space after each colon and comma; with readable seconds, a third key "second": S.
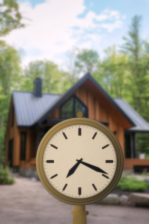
{"hour": 7, "minute": 19}
